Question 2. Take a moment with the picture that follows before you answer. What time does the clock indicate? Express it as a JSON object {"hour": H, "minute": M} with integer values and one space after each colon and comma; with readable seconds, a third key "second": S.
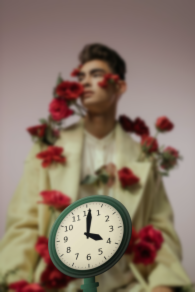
{"hour": 4, "minute": 1}
